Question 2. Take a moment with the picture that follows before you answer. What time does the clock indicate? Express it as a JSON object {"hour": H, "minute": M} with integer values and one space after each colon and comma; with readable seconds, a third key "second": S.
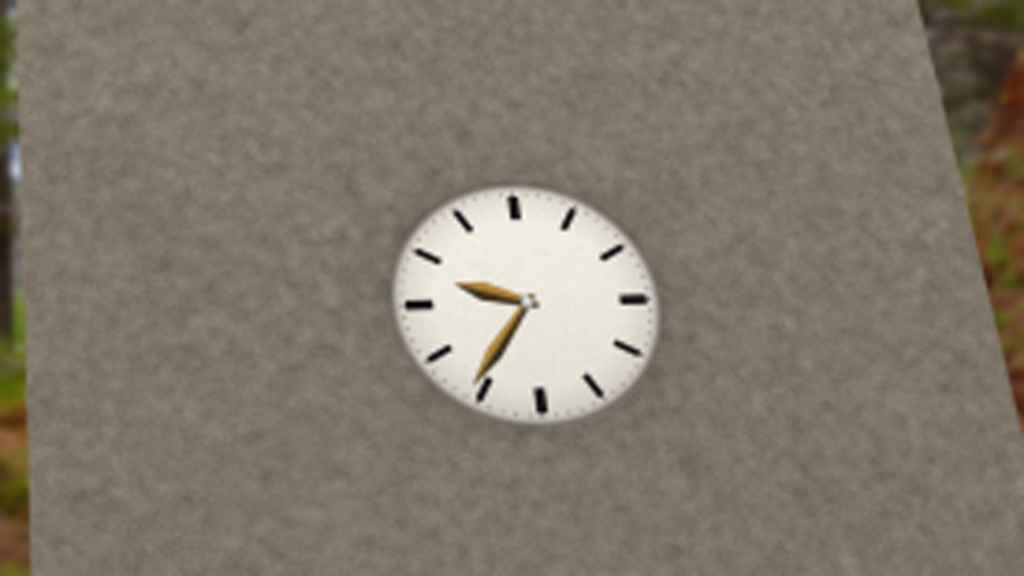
{"hour": 9, "minute": 36}
